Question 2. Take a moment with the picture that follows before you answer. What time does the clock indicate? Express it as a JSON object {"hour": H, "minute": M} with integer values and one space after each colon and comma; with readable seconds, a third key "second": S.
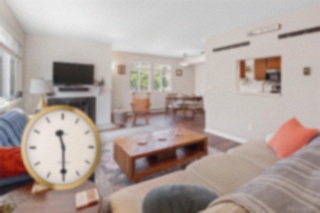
{"hour": 11, "minute": 30}
